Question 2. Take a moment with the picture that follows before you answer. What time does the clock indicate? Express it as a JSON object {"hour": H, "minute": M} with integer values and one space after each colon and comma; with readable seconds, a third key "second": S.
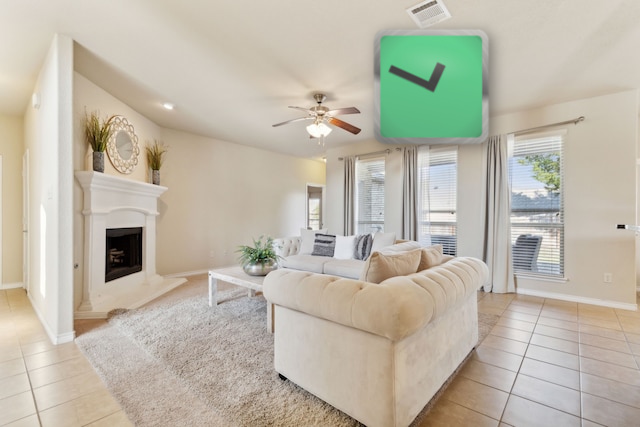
{"hour": 12, "minute": 49}
